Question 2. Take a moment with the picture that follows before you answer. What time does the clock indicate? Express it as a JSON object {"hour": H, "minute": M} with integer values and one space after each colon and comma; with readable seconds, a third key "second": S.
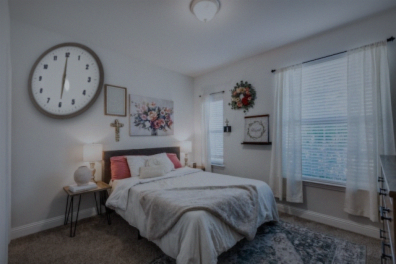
{"hour": 6, "minute": 0}
